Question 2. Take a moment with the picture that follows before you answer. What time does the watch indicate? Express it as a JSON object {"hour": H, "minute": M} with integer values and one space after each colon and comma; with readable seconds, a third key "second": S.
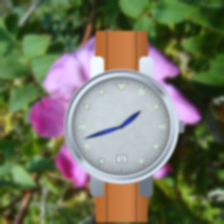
{"hour": 1, "minute": 42}
